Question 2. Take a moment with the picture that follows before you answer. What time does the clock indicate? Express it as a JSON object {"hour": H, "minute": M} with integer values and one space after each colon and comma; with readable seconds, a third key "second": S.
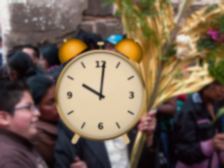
{"hour": 10, "minute": 1}
